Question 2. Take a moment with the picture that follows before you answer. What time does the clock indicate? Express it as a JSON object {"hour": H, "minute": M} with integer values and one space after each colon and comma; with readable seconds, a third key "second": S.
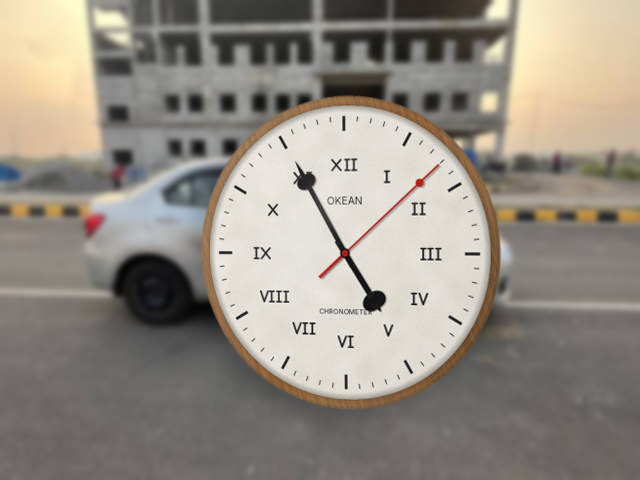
{"hour": 4, "minute": 55, "second": 8}
